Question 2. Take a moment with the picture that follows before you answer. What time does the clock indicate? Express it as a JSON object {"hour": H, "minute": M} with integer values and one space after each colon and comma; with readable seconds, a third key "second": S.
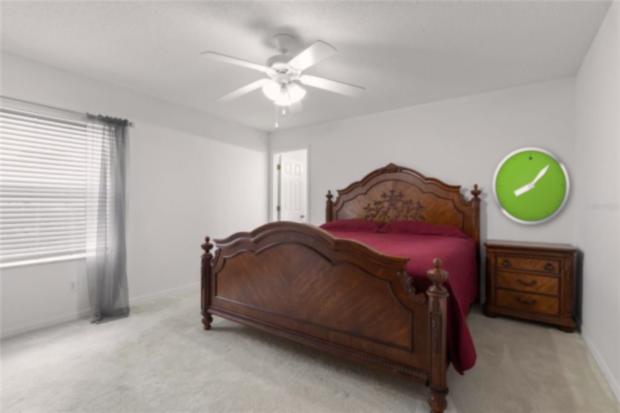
{"hour": 8, "minute": 7}
